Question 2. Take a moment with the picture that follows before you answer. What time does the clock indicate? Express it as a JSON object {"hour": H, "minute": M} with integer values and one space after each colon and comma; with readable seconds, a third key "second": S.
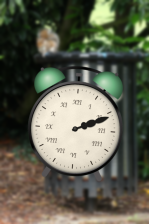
{"hour": 2, "minute": 11}
